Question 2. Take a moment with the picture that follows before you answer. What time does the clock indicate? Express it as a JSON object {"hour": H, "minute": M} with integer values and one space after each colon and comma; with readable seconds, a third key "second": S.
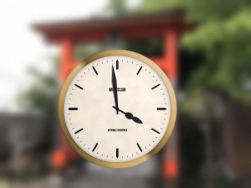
{"hour": 3, "minute": 59}
